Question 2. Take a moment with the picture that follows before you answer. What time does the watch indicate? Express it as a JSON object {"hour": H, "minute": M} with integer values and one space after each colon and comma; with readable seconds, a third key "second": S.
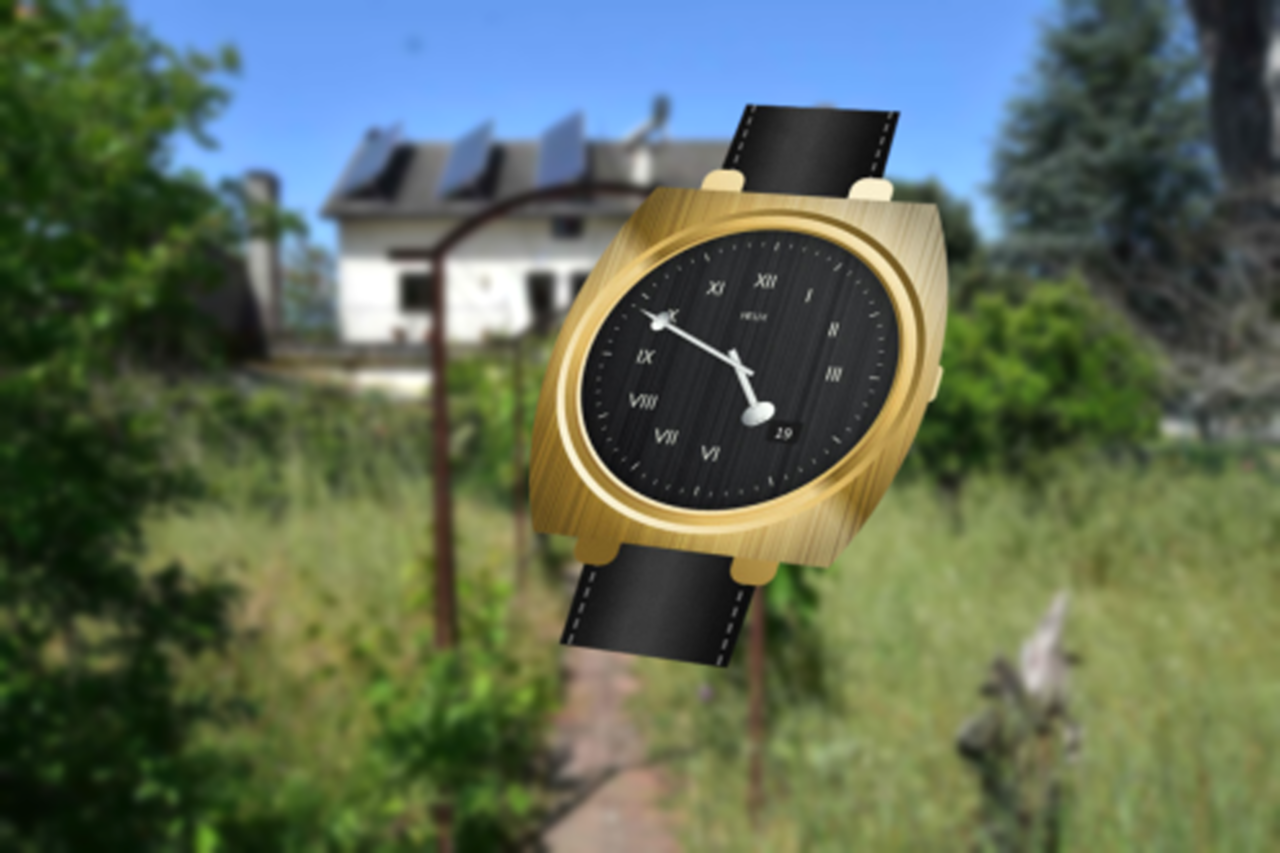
{"hour": 4, "minute": 49}
